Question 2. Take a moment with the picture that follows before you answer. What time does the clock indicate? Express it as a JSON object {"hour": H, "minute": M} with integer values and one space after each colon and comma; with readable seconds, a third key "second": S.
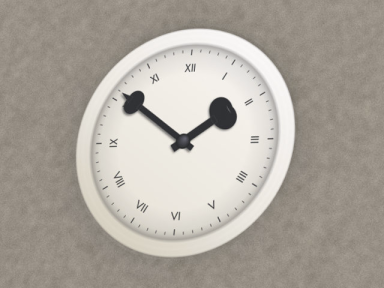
{"hour": 1, "minute": 51}
